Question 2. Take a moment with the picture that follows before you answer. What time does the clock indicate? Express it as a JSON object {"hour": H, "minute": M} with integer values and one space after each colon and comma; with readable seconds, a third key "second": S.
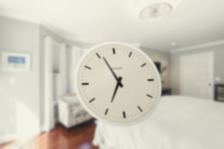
{"hour": 6, "minute": 56}
